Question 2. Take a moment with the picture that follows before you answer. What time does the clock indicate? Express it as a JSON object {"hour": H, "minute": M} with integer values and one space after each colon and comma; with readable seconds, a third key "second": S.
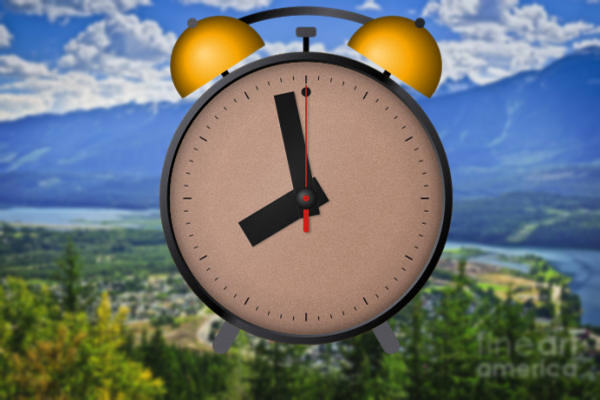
{"hour": 7, "minute": 58, "second": 0}
